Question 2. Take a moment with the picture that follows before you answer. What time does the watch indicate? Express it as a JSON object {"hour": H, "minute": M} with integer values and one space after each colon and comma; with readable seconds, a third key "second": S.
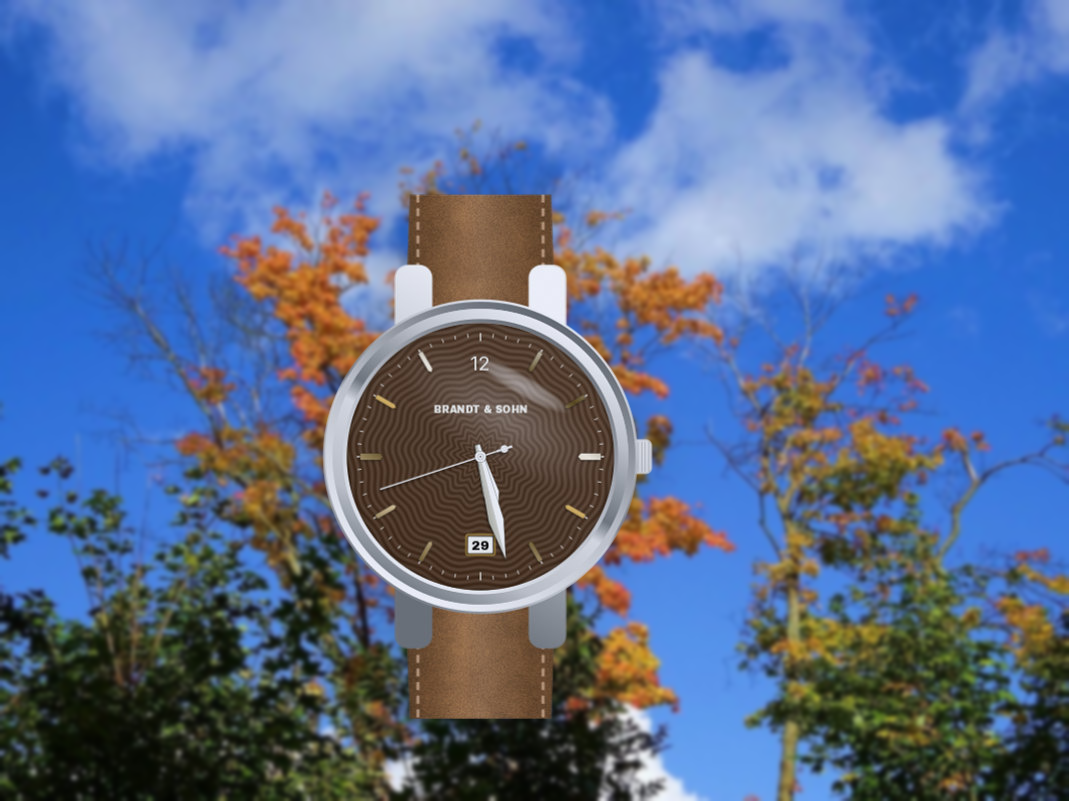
{"hour": 5, "minute": 27, "second": 42}
